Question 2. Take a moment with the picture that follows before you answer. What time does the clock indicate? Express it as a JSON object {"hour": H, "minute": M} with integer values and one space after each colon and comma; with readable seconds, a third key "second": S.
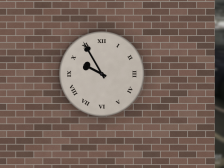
{"hour": 9, "minute": 55}
